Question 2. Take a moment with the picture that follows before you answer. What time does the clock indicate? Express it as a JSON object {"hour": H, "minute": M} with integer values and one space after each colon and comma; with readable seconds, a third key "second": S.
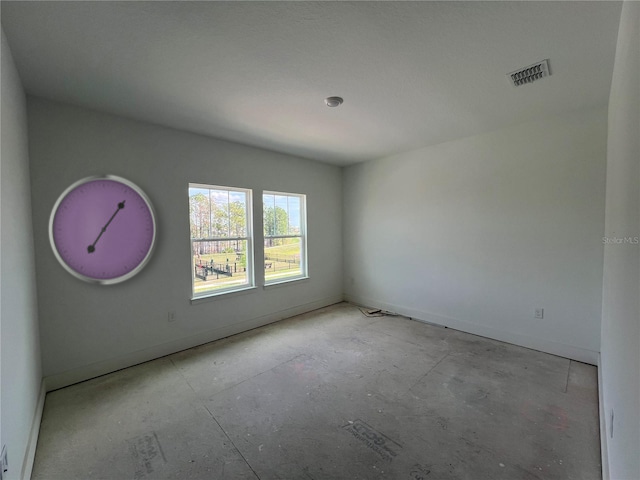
{"hour": 7, "minute": 6}
